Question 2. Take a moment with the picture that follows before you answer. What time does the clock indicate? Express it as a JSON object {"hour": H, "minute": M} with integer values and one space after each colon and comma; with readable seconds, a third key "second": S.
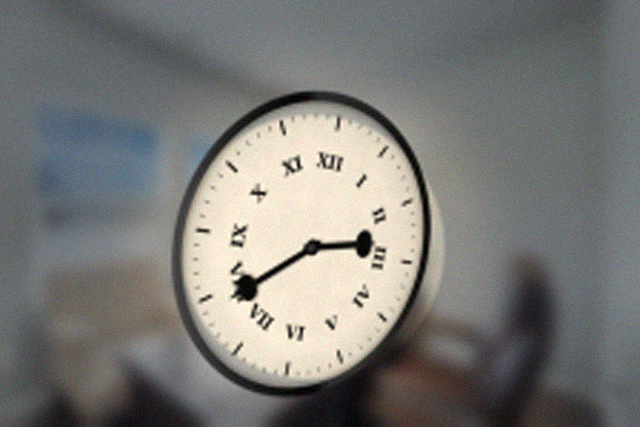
{"hour": 2, "minute": 39}
